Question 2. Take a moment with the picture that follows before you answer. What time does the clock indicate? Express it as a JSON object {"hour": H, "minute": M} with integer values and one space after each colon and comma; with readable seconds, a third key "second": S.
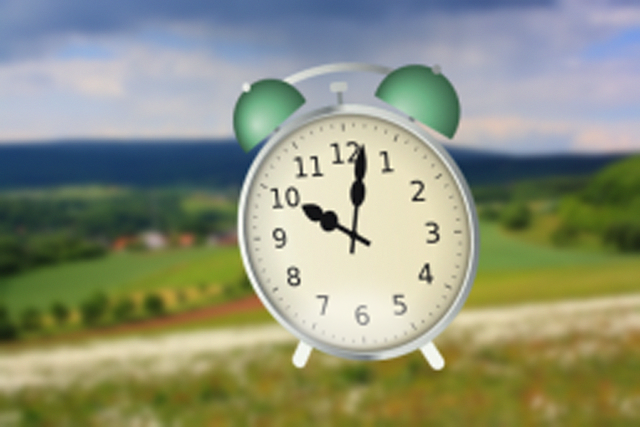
{"hour": 10, "minute": 2}
